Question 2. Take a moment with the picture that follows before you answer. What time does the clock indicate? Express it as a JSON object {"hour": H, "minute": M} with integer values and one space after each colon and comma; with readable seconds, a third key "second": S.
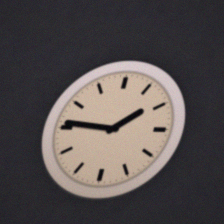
{"hour": 1, "minute": 46}
